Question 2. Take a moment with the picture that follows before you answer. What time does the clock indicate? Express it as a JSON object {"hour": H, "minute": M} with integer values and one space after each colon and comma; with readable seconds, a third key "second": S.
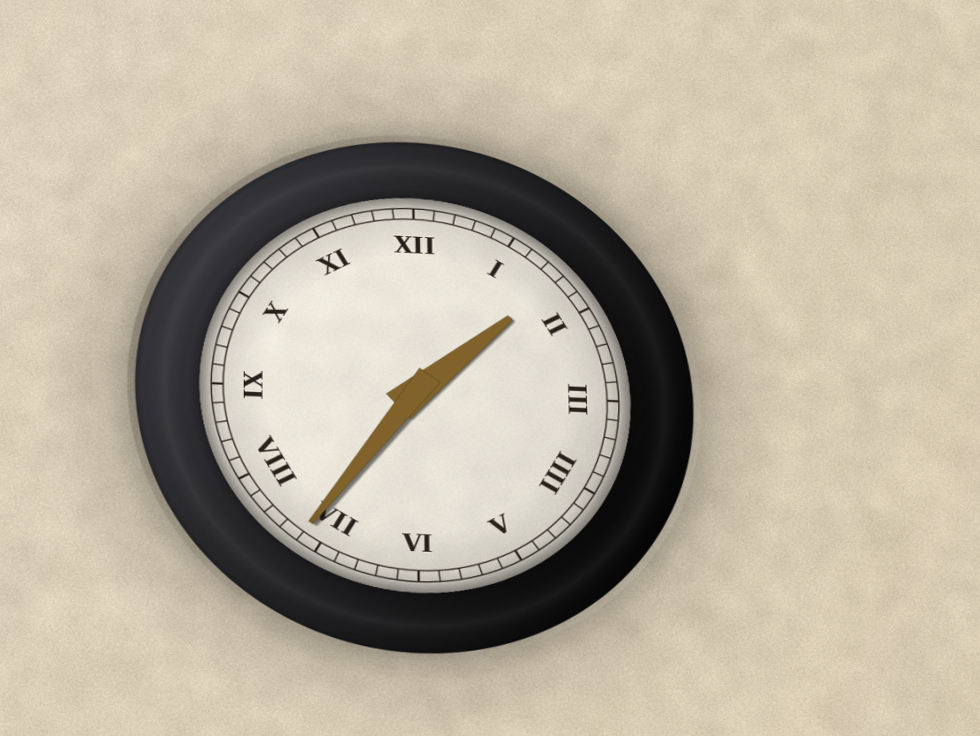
{"hour": 1, "minute": 36}
